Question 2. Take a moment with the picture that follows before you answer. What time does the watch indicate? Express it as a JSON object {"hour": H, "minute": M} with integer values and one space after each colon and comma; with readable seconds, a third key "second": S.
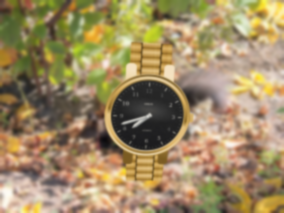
{"hour": 7, "minute": 42}
